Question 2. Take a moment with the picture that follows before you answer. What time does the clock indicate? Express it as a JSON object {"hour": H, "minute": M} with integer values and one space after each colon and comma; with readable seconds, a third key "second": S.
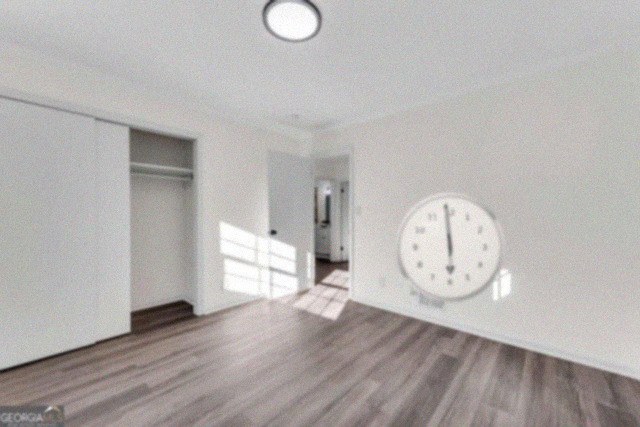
{"hour": 5, "minute": 59}
